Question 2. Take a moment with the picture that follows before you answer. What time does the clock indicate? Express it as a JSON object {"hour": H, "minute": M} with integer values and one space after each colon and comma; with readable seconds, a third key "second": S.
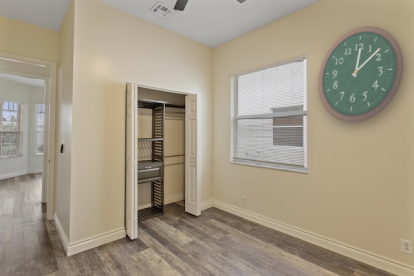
{"hour": 12, "minute": 8}
